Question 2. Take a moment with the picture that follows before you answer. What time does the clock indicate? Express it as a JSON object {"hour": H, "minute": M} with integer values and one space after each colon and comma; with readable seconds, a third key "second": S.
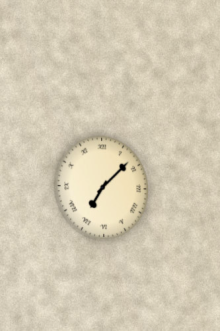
{"hour": 7, "minute": 8}
